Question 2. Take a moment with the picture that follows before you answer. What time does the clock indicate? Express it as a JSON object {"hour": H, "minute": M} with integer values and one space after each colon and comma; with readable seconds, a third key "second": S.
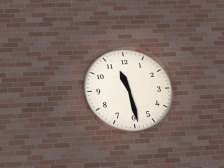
{"hour": 11, "minute": 29}
